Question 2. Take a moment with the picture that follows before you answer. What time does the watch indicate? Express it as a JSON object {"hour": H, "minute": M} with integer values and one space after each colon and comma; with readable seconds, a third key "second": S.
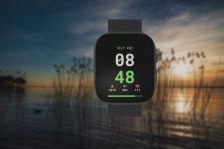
{"hour": 8, "minute": 48}
